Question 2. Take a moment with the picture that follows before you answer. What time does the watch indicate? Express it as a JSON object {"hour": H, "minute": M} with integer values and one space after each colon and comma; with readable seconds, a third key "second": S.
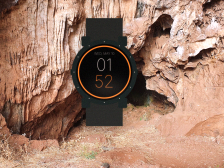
{"hour": 1, "minute": 52}
